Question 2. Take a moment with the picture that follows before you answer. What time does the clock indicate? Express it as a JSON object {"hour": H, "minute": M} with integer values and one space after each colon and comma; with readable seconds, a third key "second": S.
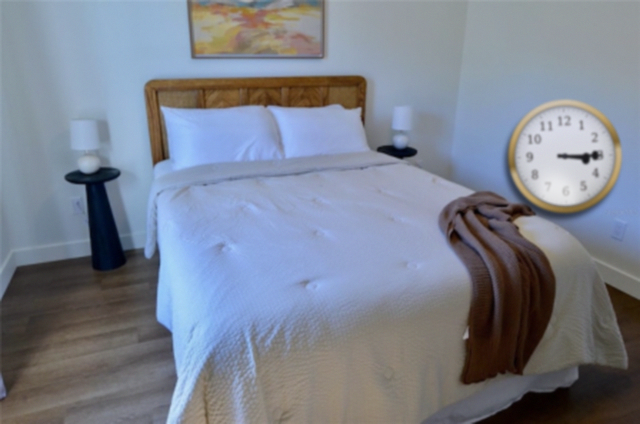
{"hour": 3, "minute": 15}
